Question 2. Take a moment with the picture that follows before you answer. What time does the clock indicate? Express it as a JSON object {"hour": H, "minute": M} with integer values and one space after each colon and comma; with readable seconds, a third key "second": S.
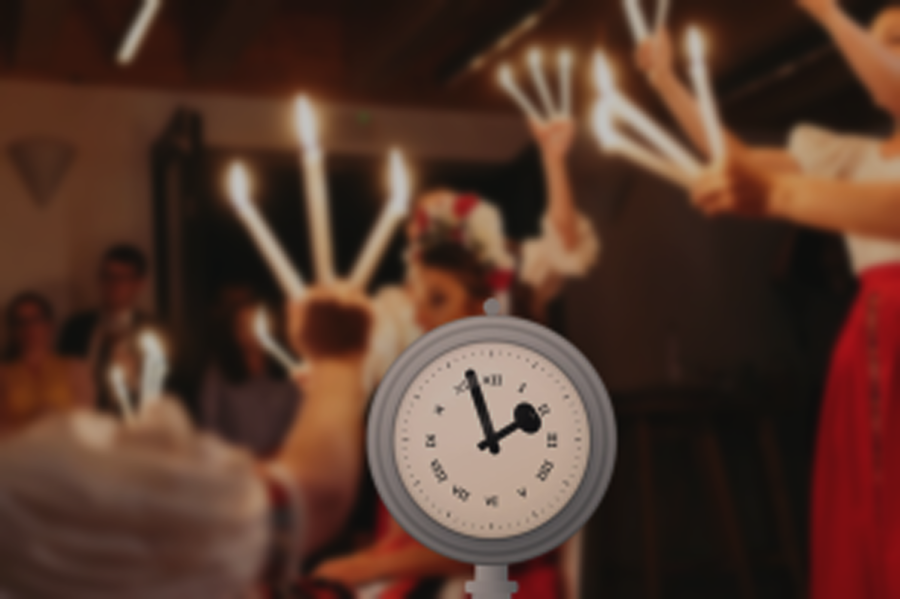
{"hour": 1, "minute": 57}
